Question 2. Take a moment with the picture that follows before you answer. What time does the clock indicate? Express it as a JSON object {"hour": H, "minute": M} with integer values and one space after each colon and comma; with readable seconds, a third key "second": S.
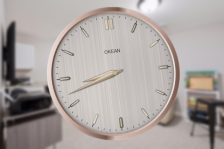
{"hour": 8, "minute": 42}
